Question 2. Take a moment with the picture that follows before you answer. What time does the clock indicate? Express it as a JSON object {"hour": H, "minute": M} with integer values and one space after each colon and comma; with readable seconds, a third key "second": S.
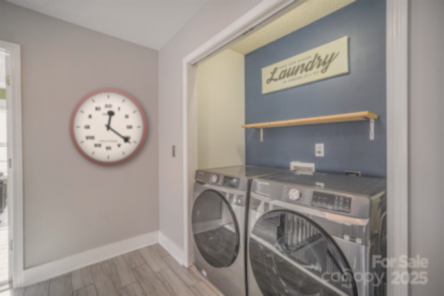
{"hour": 12, "minute": 21}
